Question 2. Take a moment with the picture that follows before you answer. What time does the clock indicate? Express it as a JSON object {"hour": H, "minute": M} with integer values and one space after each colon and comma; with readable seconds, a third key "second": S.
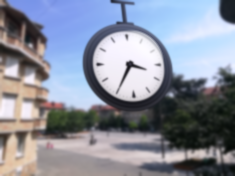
{"hour": 3, "minute": 35}
